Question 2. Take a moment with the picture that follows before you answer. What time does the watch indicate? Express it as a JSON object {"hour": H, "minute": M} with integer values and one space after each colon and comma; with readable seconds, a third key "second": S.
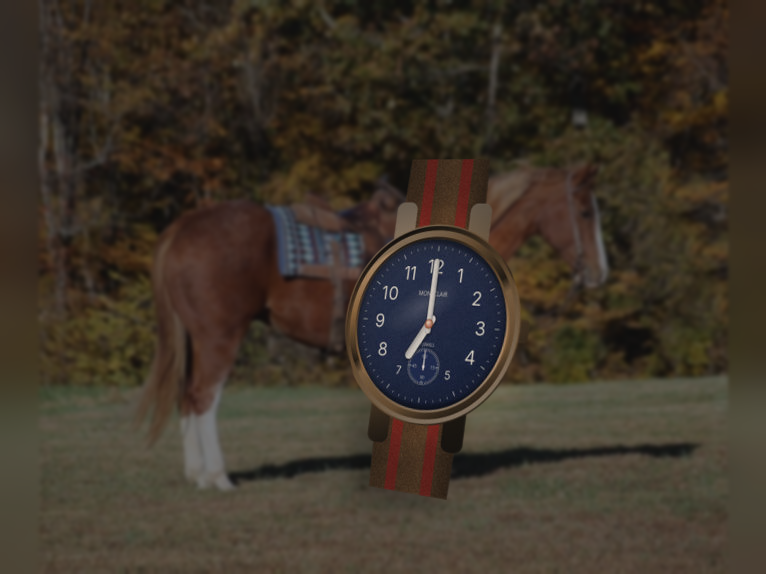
{"hour": 7, "minute": 0}
